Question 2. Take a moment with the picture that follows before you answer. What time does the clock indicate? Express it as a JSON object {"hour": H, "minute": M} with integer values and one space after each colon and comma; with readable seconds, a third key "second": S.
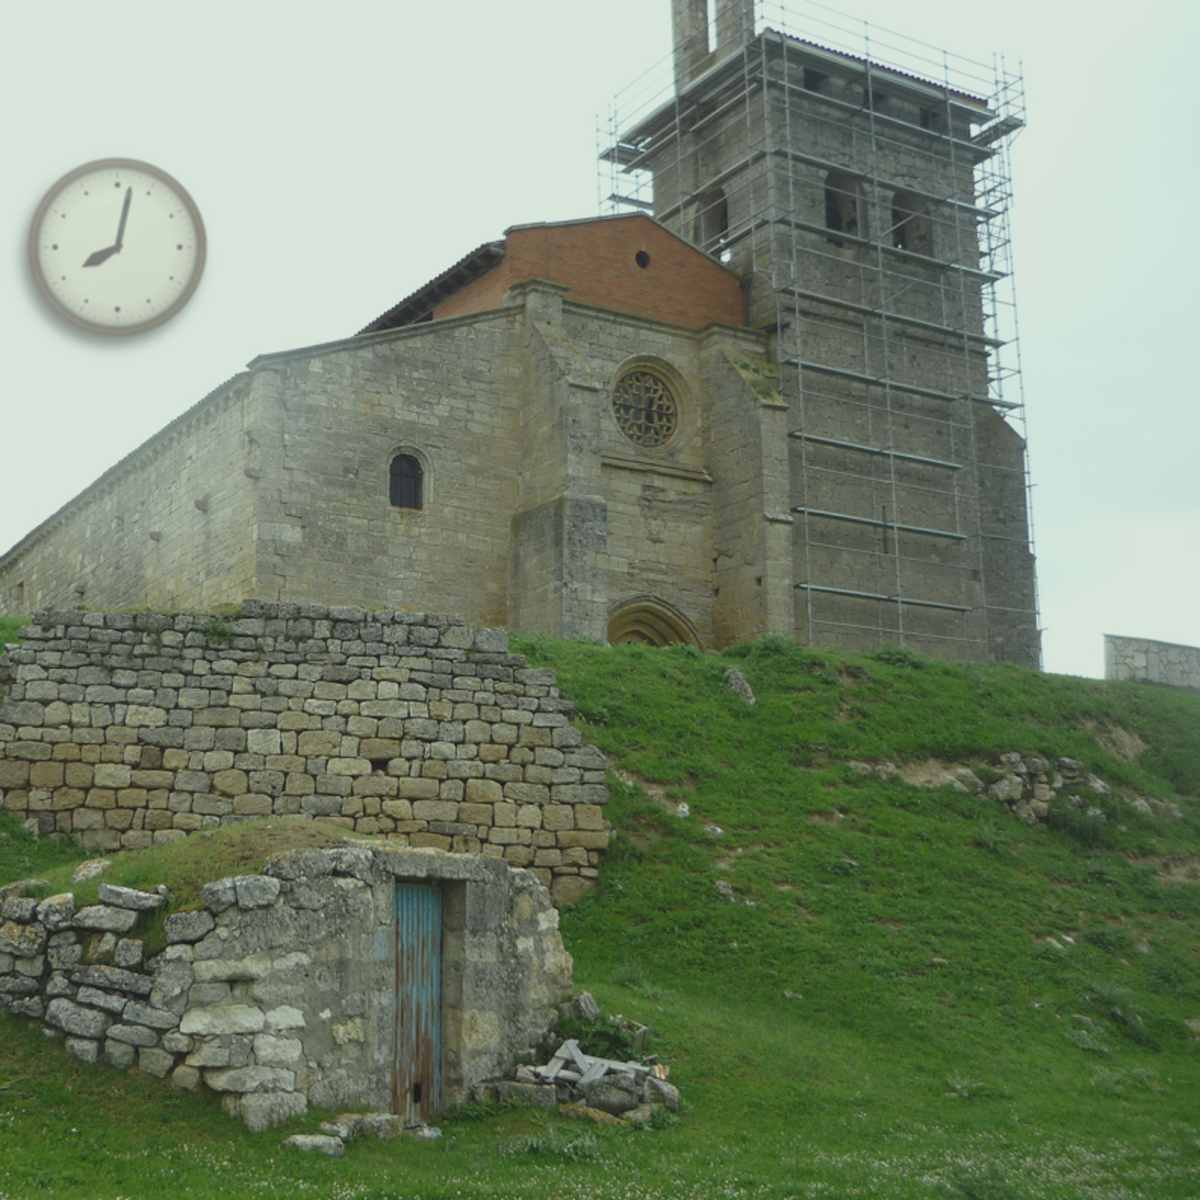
{"hour": 8, "minute": 2}
